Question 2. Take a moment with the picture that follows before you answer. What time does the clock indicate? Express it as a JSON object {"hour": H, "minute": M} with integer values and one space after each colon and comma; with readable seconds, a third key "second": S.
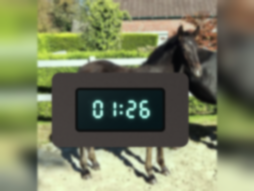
{"hour": 1, "minute": 26}
